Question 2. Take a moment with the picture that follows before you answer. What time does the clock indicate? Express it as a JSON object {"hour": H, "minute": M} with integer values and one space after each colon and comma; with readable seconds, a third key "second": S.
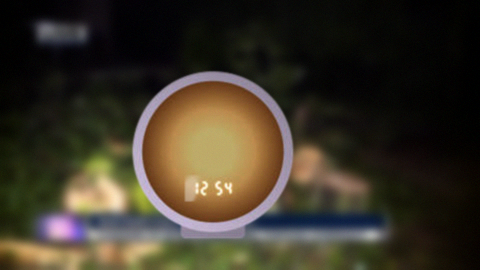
{"hour": 12, "minute": 54}
